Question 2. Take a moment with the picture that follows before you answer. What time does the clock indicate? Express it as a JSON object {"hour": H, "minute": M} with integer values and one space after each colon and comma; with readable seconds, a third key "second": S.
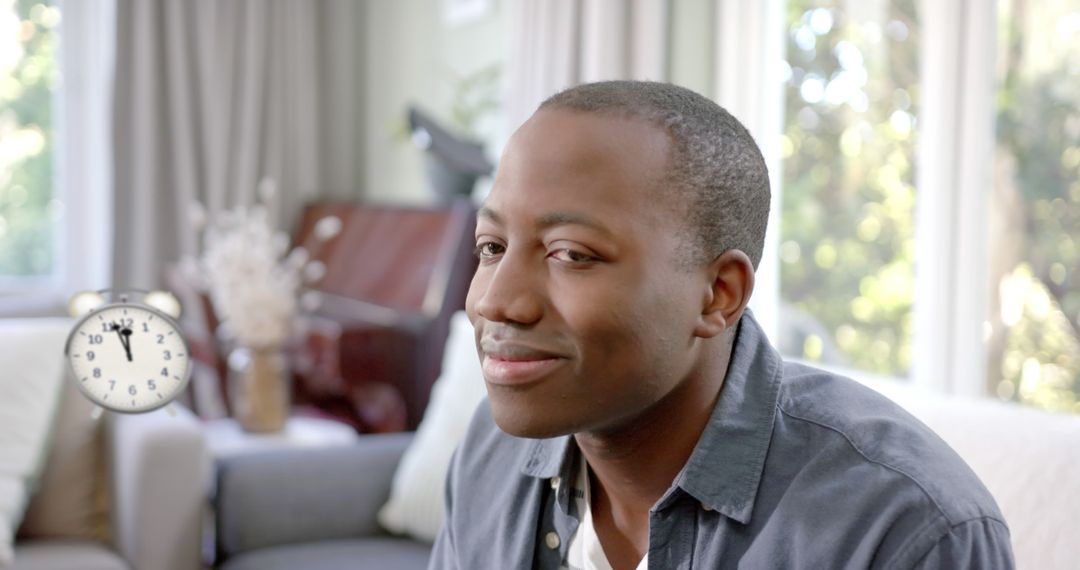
{"hour": 11, "minute": 57}
